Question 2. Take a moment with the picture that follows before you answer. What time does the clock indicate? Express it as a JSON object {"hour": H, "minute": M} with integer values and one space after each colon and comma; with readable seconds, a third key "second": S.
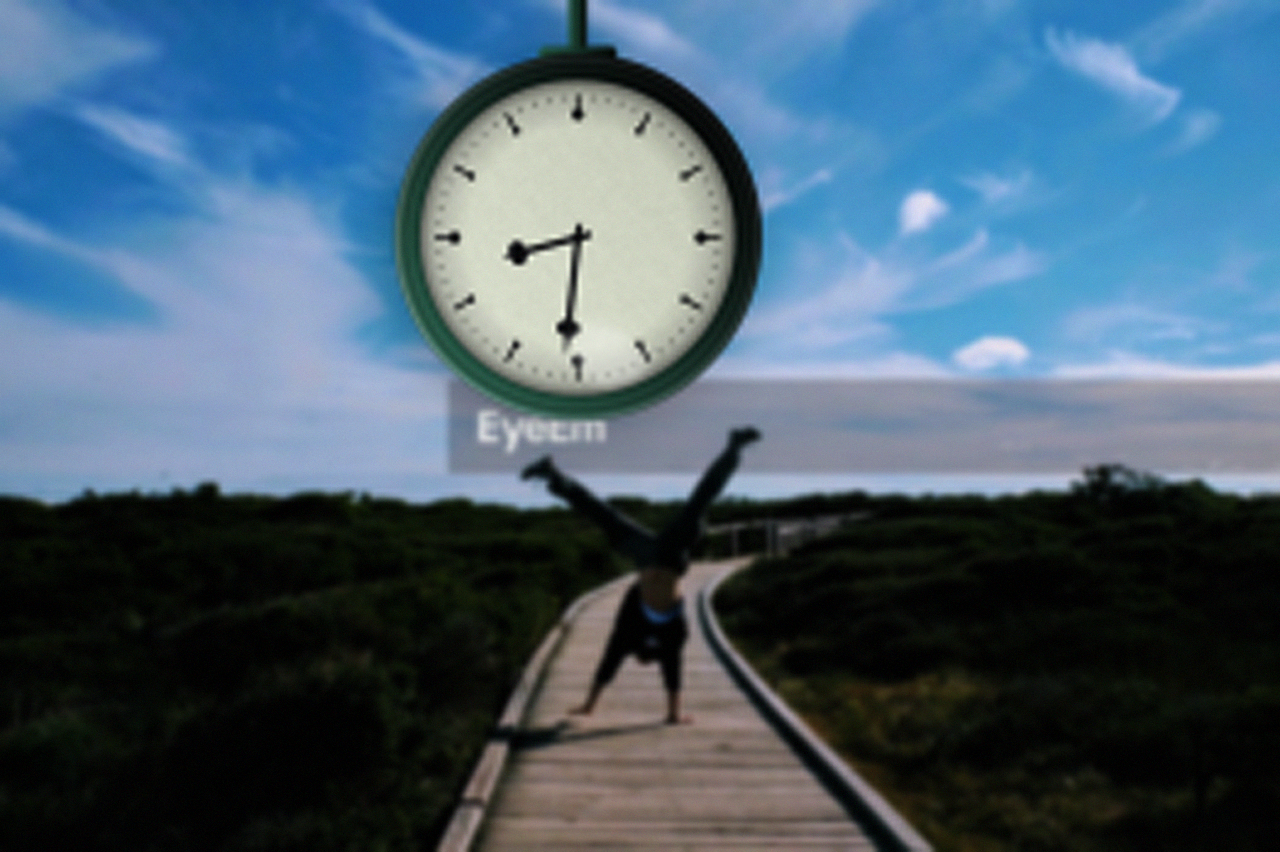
{"hour": 8, "minute": 31}
